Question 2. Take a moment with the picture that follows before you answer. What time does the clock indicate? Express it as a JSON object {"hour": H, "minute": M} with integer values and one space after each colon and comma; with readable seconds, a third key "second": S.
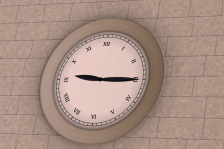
{"hour": 9, "minute": 15}
